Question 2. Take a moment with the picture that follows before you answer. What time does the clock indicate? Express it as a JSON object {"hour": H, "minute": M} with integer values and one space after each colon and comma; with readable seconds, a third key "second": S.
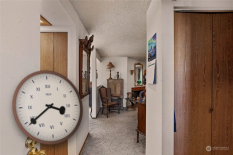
{"hour": 3, "minute": 39}
